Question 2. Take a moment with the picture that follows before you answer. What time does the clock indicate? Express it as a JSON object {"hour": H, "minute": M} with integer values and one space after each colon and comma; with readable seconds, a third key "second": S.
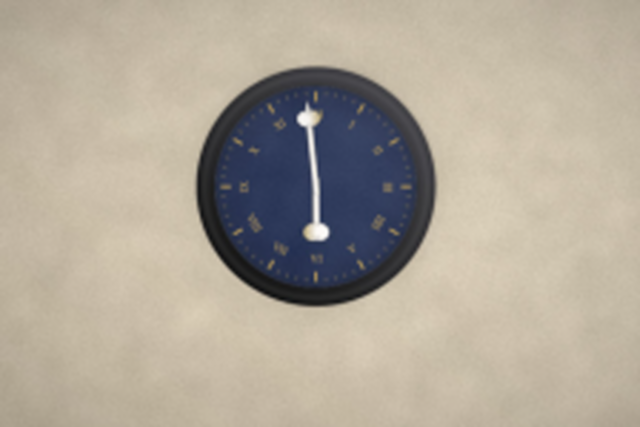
{"hour": 5, "minute": 59}
